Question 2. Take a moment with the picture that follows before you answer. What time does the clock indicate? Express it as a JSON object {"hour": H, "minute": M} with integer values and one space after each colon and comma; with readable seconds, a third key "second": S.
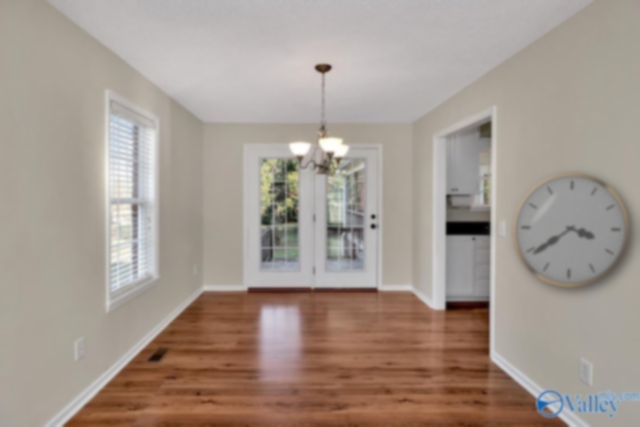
{"hour": 3, "minute": 39}
